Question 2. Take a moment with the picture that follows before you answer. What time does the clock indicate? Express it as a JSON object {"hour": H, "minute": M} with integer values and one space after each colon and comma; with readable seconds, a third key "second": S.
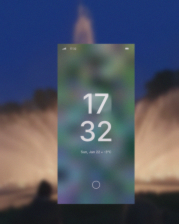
{"hour": 17, "minute": 32}
